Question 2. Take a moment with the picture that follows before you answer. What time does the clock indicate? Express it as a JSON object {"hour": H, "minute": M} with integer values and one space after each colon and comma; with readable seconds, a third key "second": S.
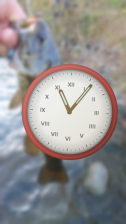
{"hour": 11, "minute": 6}
